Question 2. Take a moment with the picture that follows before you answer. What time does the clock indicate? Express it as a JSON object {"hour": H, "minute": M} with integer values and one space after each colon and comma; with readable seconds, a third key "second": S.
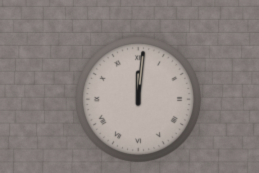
{"hour": 12, "minute": 1}
